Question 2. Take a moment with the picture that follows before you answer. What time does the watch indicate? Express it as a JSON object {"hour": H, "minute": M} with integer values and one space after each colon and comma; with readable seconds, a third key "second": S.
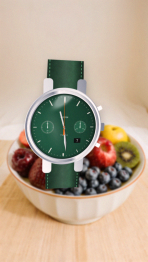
{"hour": 11, "minute": 29}
